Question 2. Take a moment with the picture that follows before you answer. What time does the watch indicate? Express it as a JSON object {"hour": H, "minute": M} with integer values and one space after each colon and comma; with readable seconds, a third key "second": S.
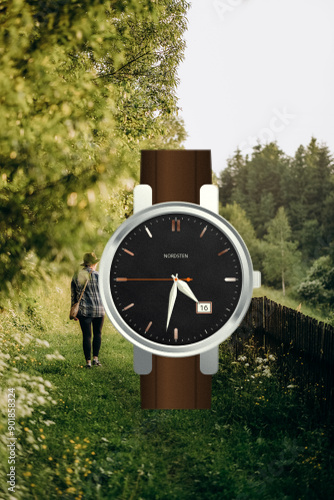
{"hour": 4, "minute": 31, "second": 45}
